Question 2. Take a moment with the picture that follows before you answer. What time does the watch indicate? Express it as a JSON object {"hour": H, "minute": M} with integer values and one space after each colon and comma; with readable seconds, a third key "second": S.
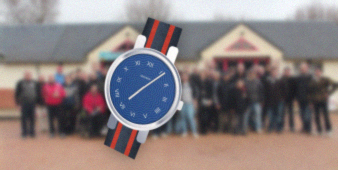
{"hour": 7, "minute": 6}
